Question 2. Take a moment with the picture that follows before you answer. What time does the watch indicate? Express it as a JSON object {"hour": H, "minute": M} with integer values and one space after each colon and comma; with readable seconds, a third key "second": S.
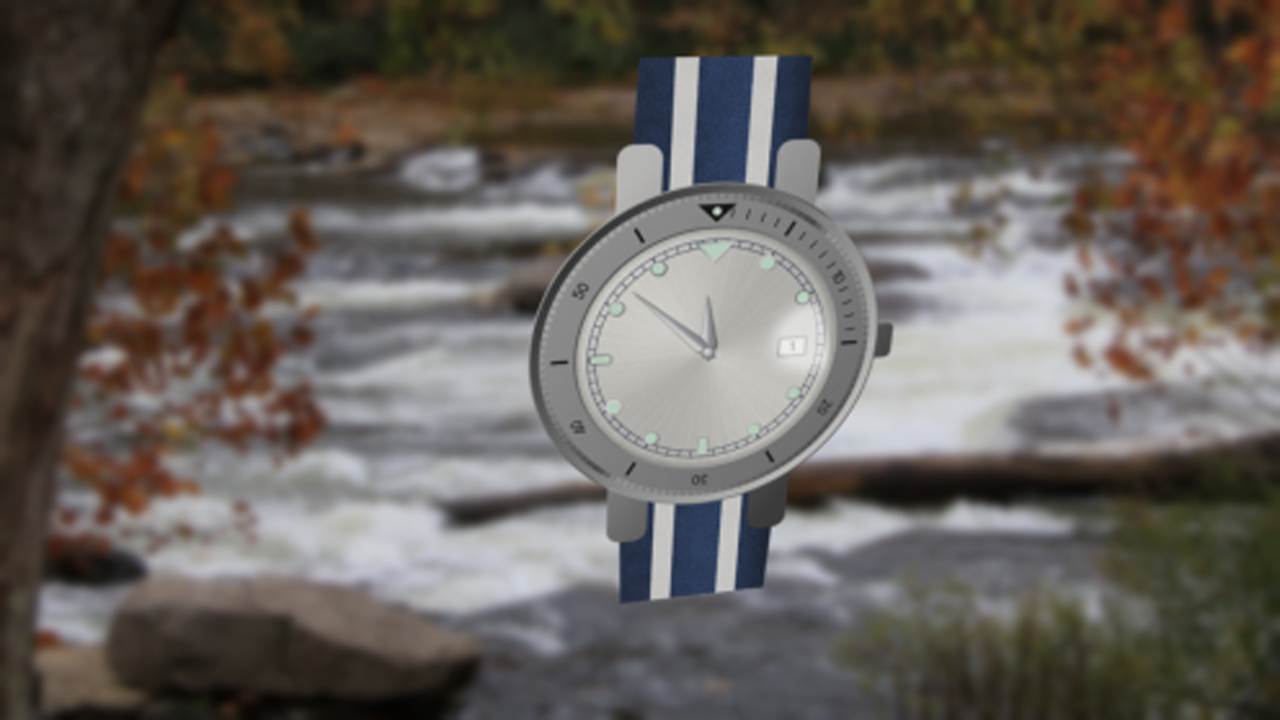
{"hour": 11, "minute": 52}
